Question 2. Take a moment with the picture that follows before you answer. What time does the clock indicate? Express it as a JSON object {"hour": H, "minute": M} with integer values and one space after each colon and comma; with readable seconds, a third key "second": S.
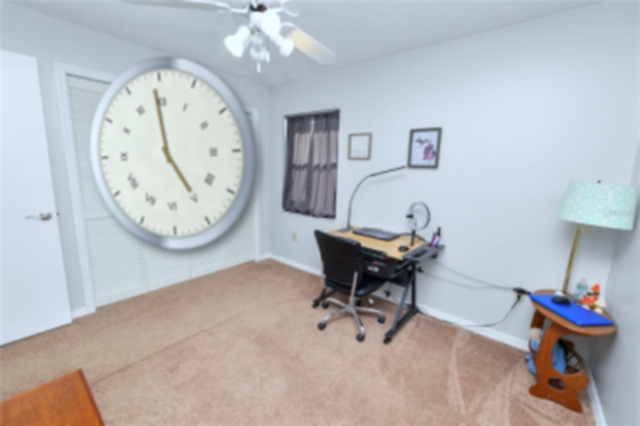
{"hour": 4, "minute": 59}
